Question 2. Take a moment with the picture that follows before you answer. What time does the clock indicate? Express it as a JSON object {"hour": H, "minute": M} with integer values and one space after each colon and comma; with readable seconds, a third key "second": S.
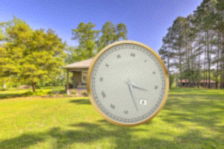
{"hour": 3, "minute": 26}
